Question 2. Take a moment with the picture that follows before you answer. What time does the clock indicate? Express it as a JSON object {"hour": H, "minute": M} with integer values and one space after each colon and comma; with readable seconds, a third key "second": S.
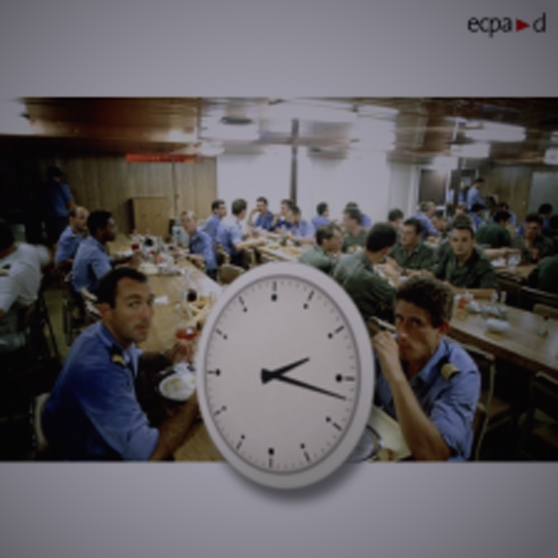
{"hour": 2, "minute": 17}
